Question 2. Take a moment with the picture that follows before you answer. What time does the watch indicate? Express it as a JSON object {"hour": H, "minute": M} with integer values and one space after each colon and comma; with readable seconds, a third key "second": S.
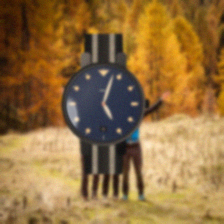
{"hour": 5, "minute": 3}
